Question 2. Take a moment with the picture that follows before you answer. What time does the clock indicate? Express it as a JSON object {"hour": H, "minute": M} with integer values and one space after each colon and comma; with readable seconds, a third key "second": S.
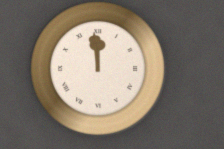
{"hour": 11, "minute": 59}
